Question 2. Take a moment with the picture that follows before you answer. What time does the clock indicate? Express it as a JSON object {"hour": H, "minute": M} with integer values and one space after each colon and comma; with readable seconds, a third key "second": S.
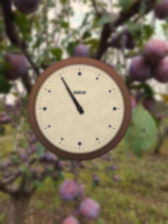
{"hour": 10, "minute": 55}
